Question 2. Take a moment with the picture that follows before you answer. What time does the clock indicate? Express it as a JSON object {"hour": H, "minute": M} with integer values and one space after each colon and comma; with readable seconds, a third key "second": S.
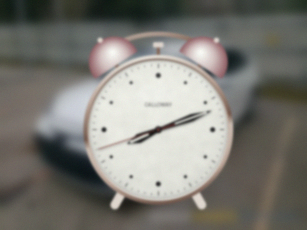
{"hour": 8, "minute": 11, "second": 42}
